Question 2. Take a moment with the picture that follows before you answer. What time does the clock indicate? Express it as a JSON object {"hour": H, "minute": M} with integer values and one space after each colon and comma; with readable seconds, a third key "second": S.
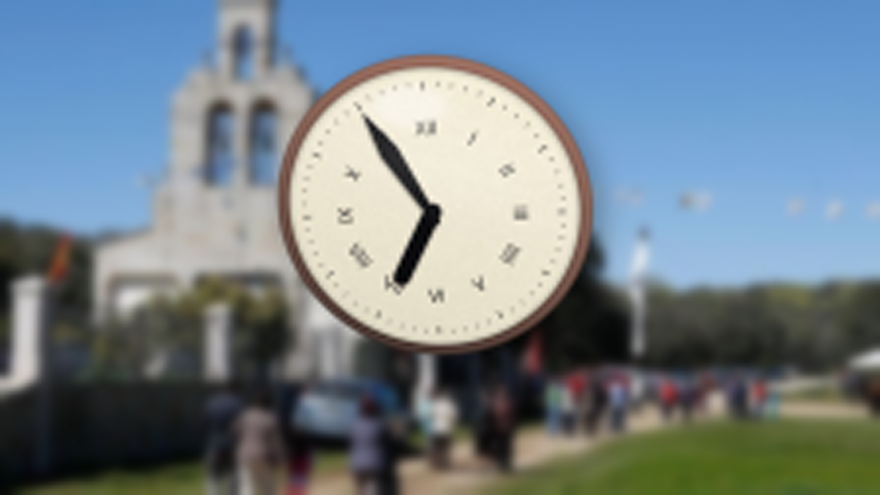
{"hour": 6, "minute": 55}
